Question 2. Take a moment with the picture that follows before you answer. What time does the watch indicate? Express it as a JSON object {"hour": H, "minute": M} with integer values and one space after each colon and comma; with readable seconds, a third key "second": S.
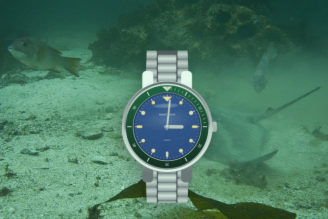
{"hour": 3, "minute": 1}
